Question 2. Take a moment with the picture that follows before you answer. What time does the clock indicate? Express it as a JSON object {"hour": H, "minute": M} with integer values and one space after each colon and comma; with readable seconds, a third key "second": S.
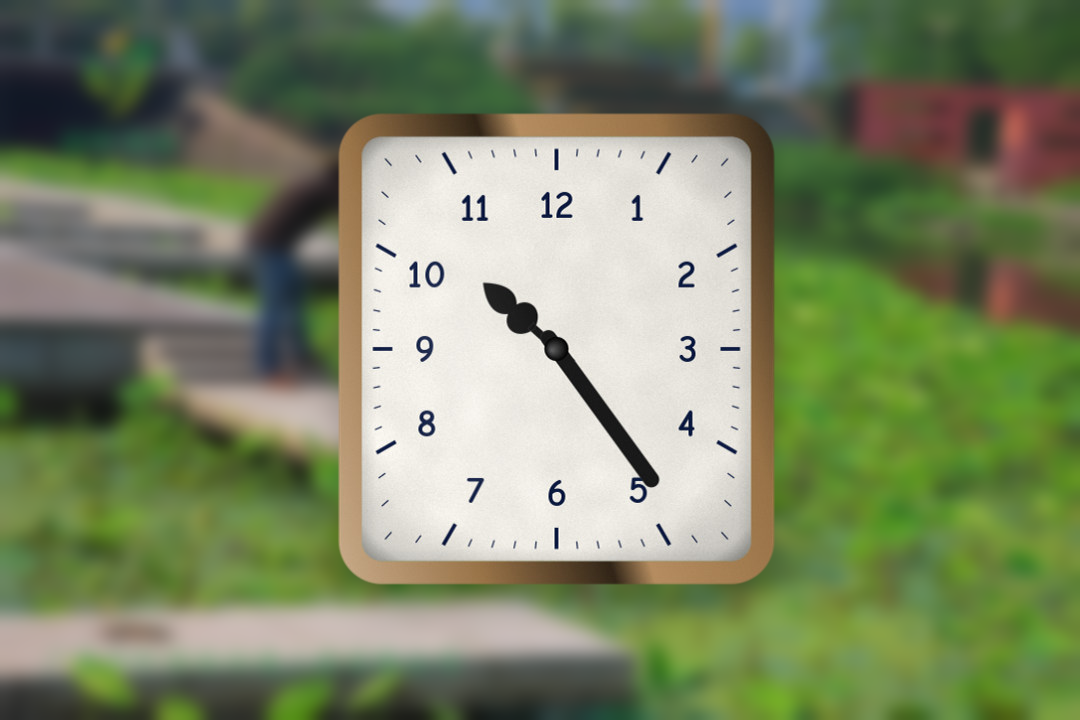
{"hour": 10, "minute": 24}
